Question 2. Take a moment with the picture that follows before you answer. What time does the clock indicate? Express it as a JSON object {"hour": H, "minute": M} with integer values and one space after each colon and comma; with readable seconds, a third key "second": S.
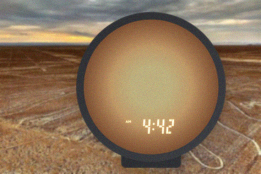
{"hour": 4, "minute": 42}
